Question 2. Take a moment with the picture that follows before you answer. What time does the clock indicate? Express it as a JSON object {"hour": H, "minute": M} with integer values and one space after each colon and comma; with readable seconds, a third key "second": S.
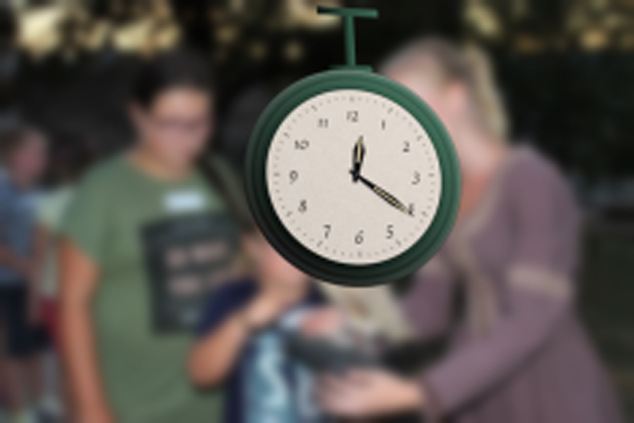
{"hour": 12, "minute": 21}
